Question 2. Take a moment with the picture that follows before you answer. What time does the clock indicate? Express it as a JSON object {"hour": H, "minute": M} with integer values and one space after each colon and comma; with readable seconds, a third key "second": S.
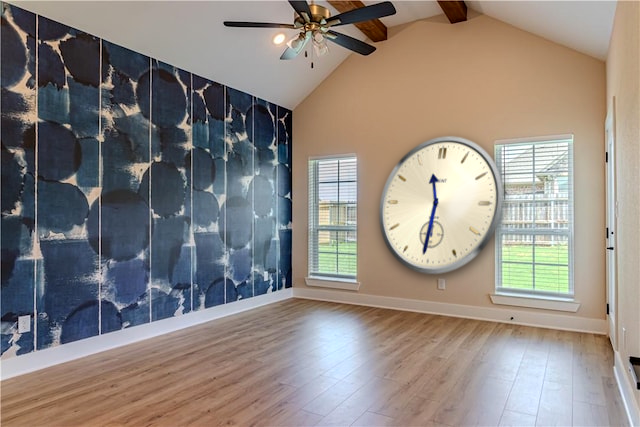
{"hour": 11, "minute": 31}
